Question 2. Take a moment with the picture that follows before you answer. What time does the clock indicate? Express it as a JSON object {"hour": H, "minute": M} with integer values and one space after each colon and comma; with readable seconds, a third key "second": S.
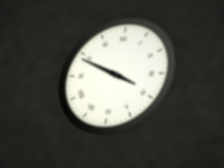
{"hour": 3, "minute": 49}
